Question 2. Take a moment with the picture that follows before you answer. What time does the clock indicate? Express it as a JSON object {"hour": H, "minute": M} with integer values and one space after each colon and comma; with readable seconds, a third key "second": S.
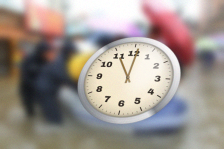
{"hour": 11, "minute": 1}
